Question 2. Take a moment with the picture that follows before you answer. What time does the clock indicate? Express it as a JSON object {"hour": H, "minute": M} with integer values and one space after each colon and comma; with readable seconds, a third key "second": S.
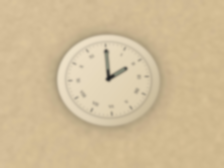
{"hour": 2, "minute": 0}
